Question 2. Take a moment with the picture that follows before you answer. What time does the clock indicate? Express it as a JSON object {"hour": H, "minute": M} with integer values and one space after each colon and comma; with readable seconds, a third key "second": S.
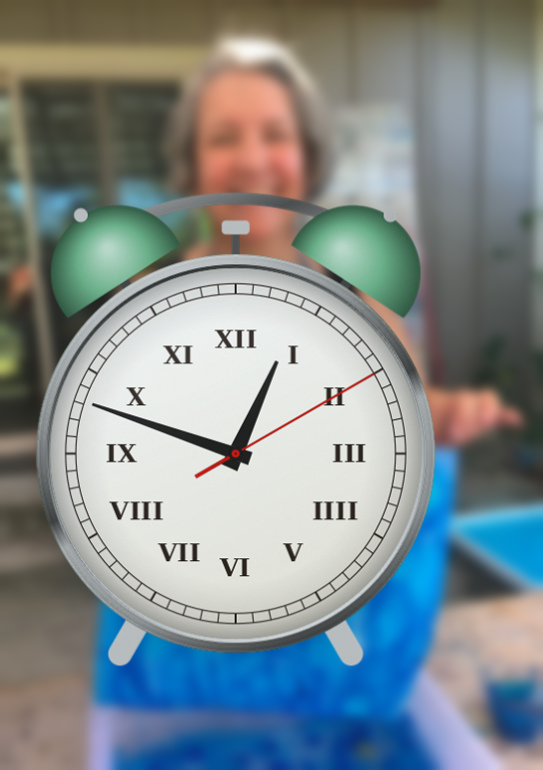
{"hour": 12, "minute": 48, "second": 10}
